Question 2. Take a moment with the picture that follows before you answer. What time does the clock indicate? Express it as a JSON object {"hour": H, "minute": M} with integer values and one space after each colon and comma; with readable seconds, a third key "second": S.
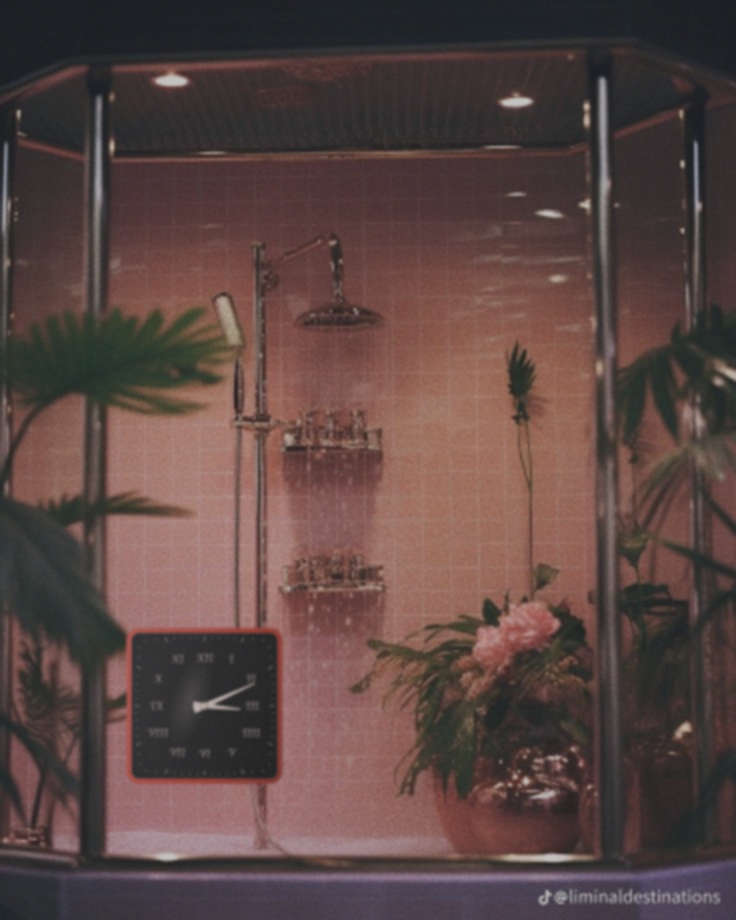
{"hour": 3, "minute": 11}
